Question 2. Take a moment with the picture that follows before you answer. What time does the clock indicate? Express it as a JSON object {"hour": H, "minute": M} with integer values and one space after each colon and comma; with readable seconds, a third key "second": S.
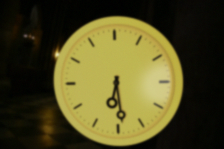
{"hour": 6, "minute": 29}
